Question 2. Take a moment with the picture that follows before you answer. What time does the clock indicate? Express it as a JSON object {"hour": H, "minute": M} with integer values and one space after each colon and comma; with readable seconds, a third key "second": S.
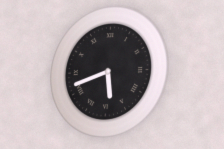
{"hour": 5, "minute": 42}
